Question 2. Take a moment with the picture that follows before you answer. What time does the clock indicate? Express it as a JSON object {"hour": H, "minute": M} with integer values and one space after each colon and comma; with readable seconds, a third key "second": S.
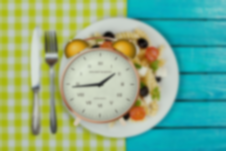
{"hour": 1, "minute": 44}
